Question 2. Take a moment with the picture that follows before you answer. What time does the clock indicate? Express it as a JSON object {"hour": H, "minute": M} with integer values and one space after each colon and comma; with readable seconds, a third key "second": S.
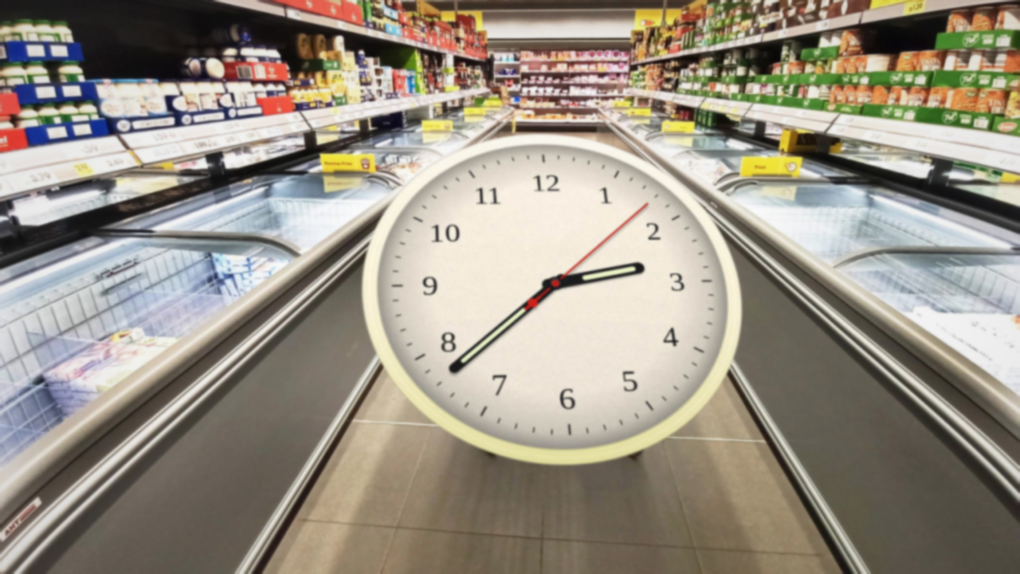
{"hour": 2, "minute": 38, "second": 8}
